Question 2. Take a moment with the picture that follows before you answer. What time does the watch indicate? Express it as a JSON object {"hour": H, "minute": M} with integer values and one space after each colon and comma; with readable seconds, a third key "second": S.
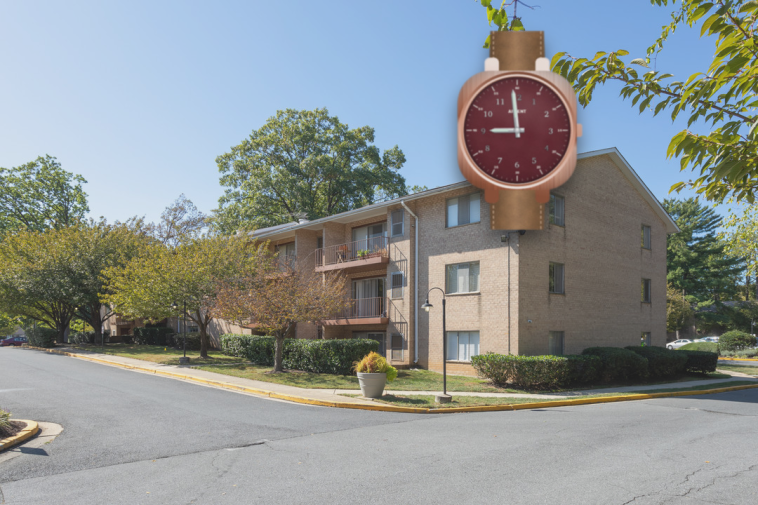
{"hour": 8, "minute": 59}
